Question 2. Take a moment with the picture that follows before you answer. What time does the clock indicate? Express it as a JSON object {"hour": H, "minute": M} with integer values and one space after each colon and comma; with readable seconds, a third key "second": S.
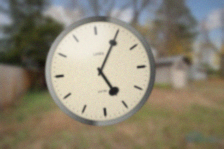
{"hour": 5, "minute": 5}
